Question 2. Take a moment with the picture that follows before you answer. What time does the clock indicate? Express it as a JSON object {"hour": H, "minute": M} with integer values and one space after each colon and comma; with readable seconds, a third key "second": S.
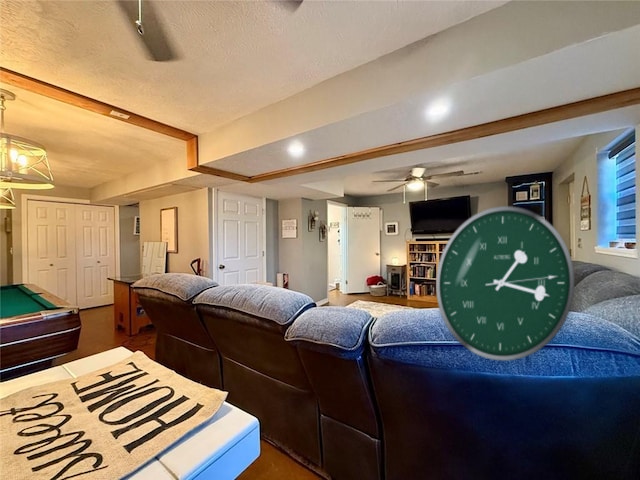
{"hour": 1, "minute": 17, "second": 14}
